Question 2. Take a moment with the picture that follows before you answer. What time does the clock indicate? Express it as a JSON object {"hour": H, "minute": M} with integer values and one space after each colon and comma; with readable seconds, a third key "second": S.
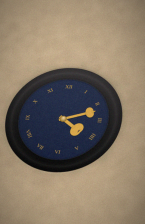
{"hour": 4, "minute": 12}
